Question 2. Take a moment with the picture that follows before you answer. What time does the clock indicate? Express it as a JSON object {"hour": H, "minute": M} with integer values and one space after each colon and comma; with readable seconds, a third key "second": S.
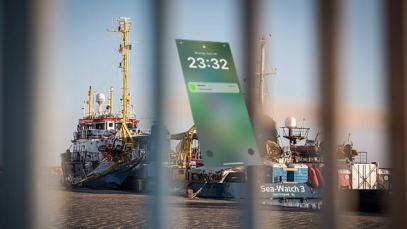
{"hour": 23, "minute": 32}
